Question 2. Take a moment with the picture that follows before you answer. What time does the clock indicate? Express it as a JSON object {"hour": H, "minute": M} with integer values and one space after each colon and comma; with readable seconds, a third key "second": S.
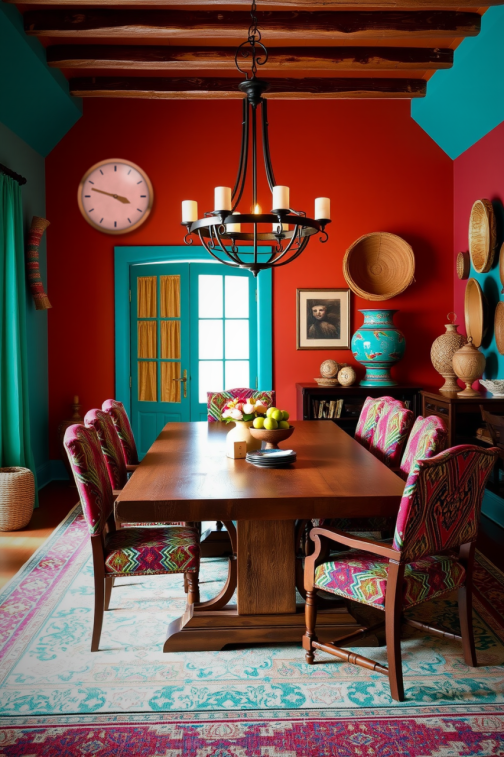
{"hour": 3, "minute": 48}
